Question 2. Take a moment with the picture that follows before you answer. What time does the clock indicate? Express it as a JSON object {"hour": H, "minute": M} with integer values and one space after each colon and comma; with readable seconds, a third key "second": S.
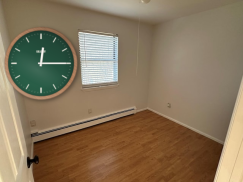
{"hour": 12, "minute": 15}
